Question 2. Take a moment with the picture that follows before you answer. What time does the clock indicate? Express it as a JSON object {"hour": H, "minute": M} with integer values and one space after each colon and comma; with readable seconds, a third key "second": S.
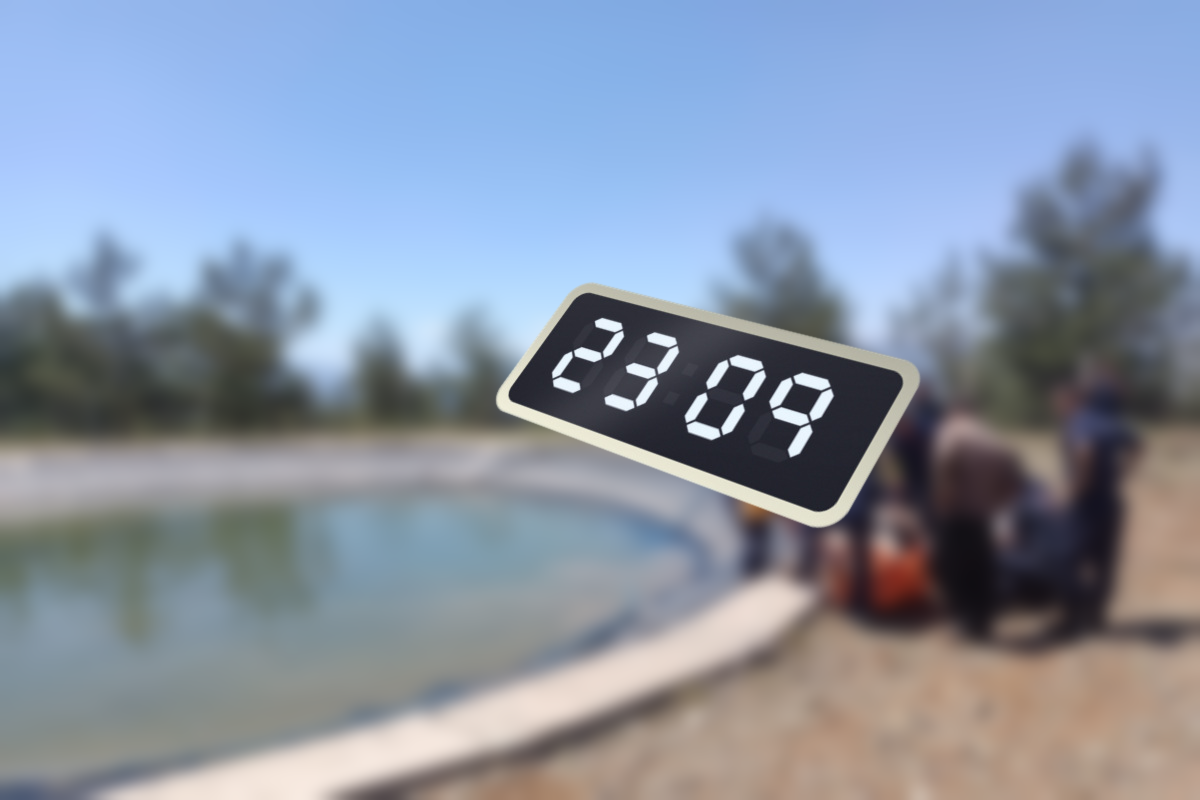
{"hour": 23, "minute": 9}
